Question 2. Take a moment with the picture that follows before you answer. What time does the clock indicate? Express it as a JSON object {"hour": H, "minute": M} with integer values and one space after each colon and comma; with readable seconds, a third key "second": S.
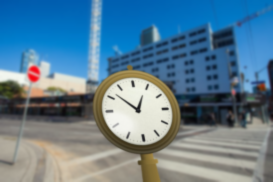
{"hour": 12, "minute": 52}
